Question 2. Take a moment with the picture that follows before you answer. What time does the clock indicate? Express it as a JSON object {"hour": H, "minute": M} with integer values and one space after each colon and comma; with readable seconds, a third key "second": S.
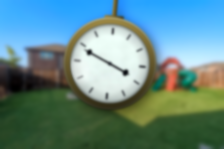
{"hour": 3, "minute": 49}
